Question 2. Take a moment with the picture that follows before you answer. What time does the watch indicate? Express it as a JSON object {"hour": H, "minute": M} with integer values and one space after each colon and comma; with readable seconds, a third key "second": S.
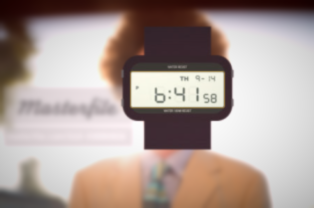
{"hour": 6, "minute": 41}
